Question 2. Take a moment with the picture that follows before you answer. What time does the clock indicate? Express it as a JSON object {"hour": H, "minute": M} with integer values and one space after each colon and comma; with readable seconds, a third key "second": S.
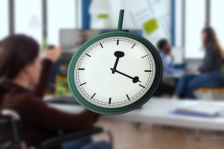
{"hour": 12, "minute": 19}
